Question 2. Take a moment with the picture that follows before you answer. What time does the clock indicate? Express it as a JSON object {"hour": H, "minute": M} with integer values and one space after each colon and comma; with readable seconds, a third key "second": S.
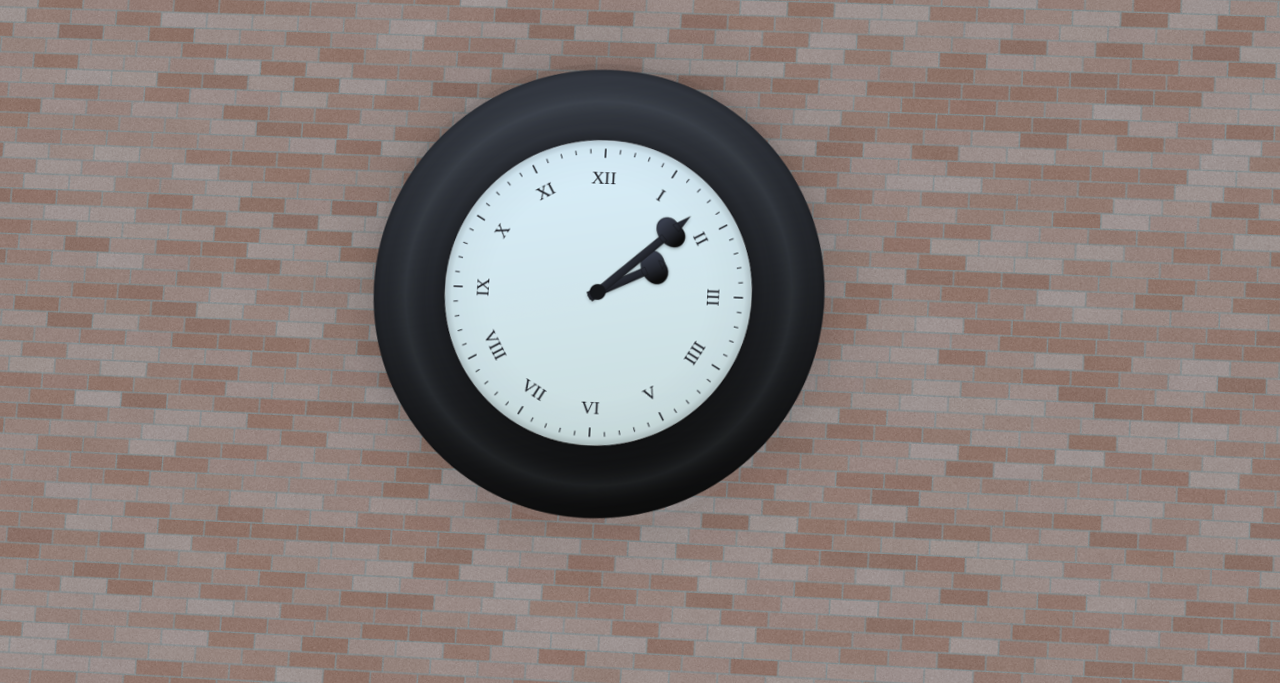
{"hour": 2, "minute": 8}
